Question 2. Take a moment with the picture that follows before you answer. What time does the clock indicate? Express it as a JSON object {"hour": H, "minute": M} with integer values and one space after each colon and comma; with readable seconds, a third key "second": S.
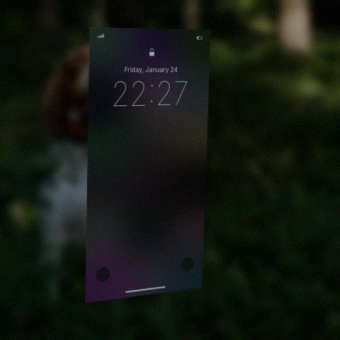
{"hour": 22, "minute": 27}
